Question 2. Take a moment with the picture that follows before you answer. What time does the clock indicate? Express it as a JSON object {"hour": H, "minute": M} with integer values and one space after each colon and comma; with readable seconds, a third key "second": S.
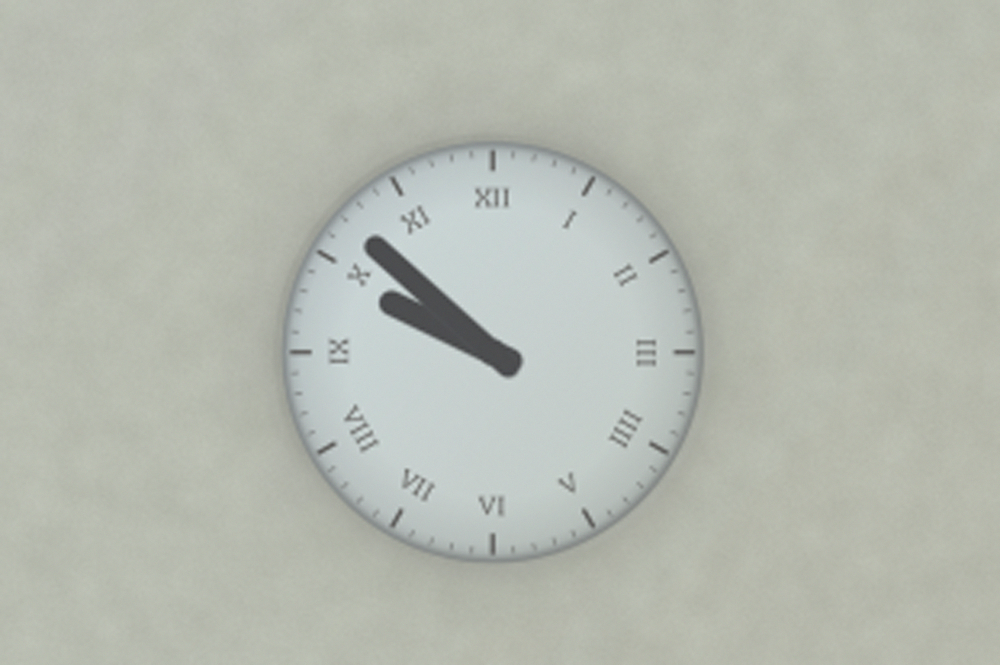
{"hour": 9, "minute": 52}
